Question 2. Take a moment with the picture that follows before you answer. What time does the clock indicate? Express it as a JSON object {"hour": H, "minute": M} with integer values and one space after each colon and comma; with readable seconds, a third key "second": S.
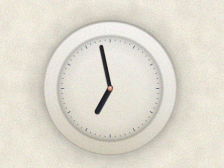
{"hour": 6, "minute": 58}
